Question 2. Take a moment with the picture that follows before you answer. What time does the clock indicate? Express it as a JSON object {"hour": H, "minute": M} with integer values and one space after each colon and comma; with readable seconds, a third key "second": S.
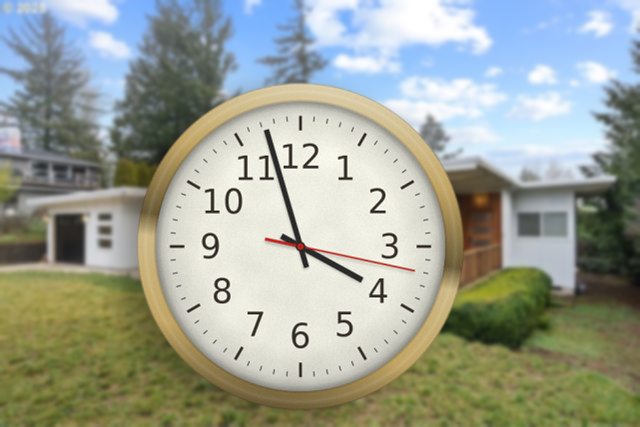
{"hour": 3, "minute": 57, "second": 17}
